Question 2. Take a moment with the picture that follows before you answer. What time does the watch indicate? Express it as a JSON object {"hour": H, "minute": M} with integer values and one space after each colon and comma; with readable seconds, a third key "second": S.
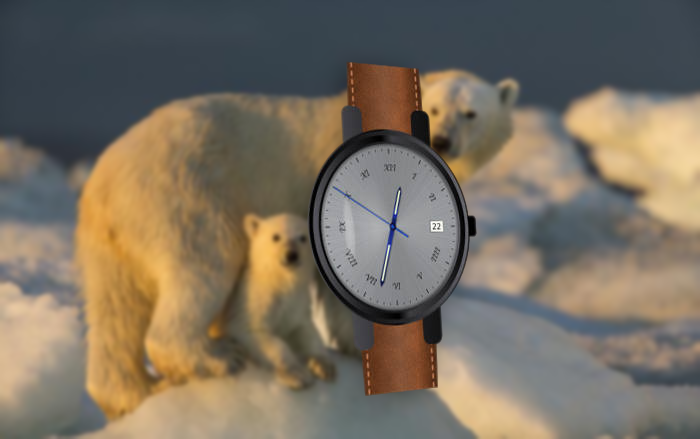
{"hour": 12, "minute": 32, "second": 50}
